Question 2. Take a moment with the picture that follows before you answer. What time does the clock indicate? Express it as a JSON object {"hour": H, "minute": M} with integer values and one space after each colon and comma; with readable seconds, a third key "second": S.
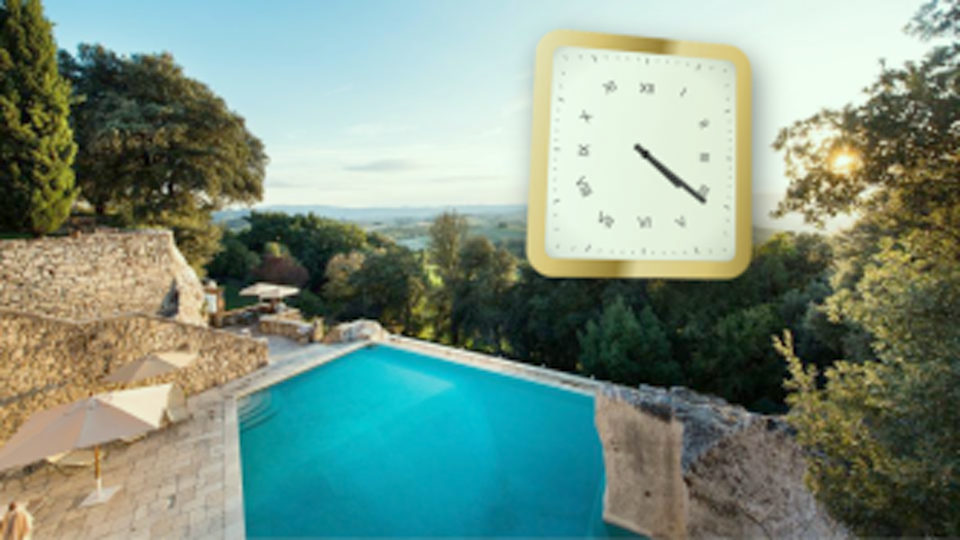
{"hour": 4, "minute": 21}
